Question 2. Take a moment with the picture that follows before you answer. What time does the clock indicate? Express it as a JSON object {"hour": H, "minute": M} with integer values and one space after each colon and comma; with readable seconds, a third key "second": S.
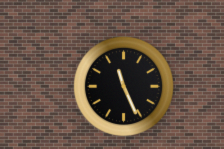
{"hour": 11, "minute": 26}
